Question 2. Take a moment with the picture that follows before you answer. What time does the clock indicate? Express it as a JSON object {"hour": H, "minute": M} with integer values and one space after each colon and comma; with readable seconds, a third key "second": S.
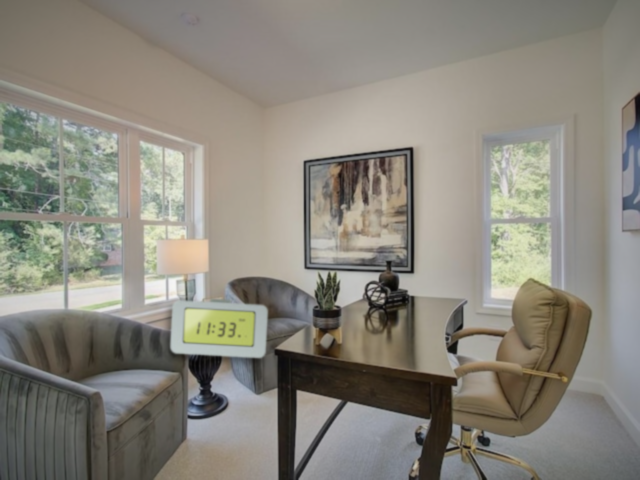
{"hour": 11, "minute": 33}
